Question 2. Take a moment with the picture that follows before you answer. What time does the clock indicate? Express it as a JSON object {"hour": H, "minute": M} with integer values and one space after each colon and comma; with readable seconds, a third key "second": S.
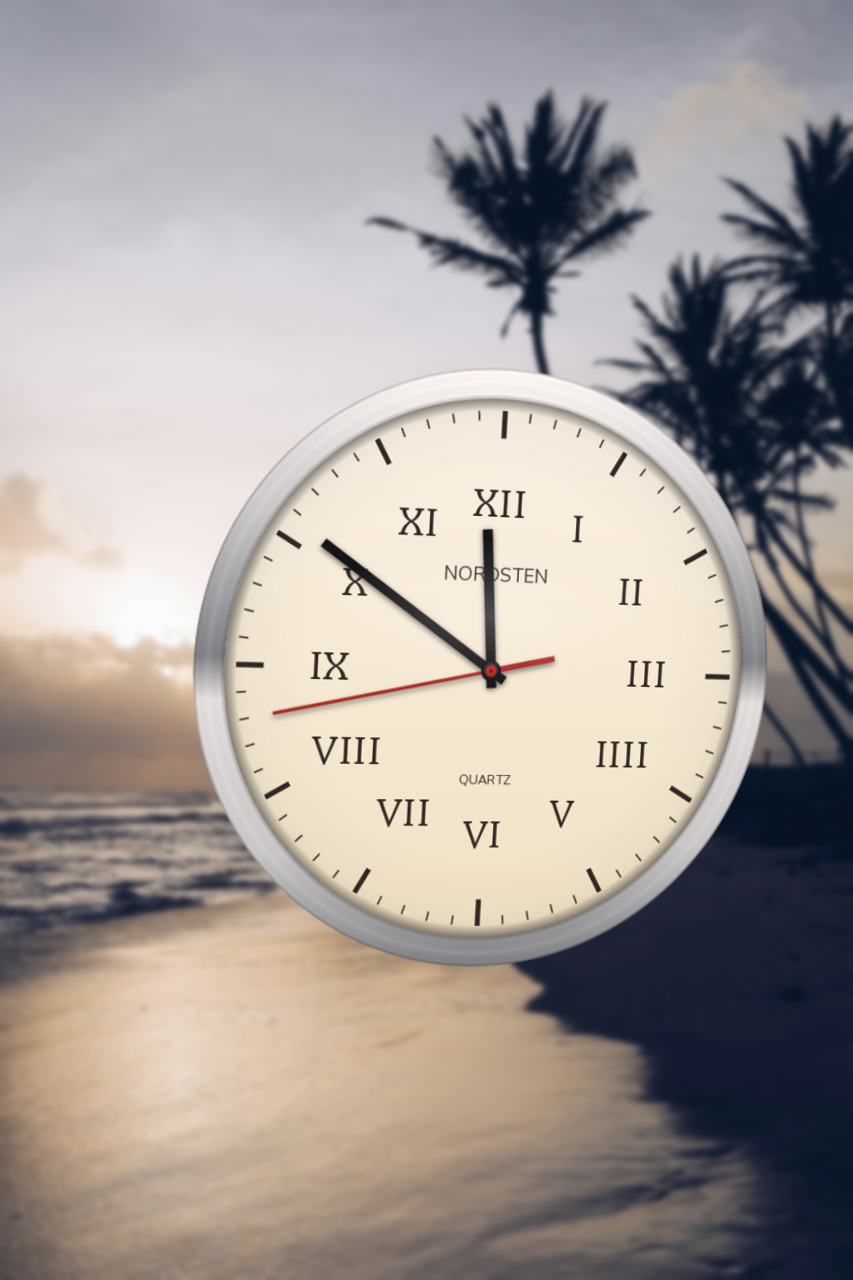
{"hour": 11, "minute": 50, "second": 43}
